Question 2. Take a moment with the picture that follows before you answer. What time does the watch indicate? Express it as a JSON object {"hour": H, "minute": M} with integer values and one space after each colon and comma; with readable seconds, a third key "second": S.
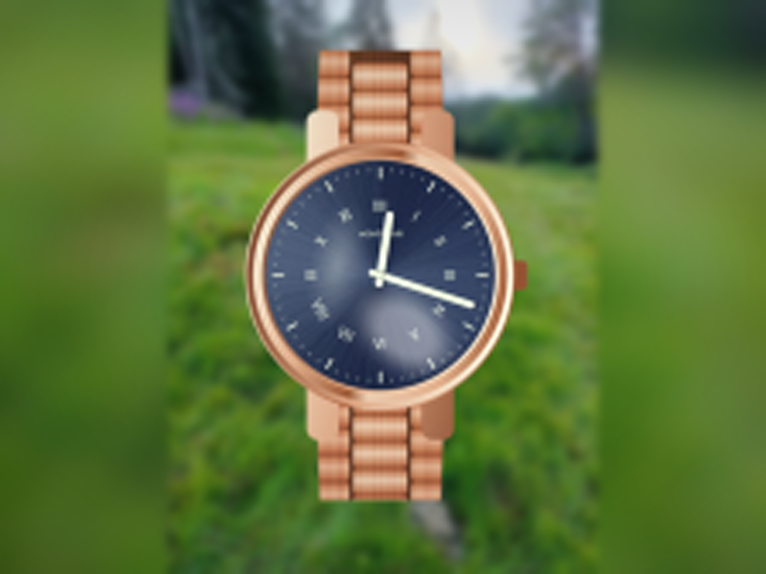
{"hour": 12, "minute": 18}
